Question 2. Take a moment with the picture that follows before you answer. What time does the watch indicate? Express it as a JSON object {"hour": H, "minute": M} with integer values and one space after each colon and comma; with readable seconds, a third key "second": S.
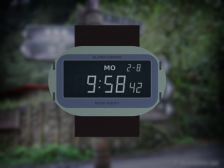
{"hour": 9, "minute": 58, "second": 42}
